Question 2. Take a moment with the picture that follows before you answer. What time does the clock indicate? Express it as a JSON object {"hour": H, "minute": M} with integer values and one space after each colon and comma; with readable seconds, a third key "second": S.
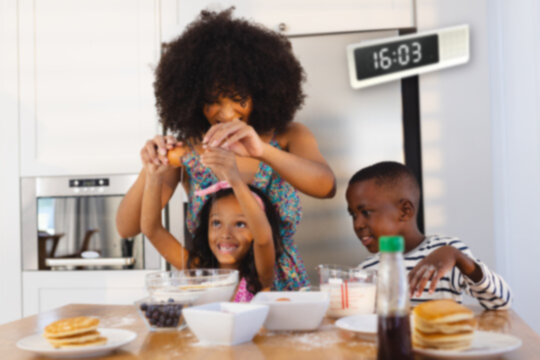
{"hour": 16, "minute": 3}
